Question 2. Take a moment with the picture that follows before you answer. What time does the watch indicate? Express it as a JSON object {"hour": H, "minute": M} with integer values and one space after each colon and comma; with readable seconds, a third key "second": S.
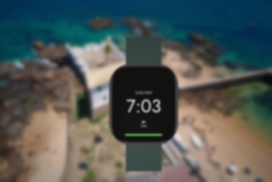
{"hour": 7, "minute": 3}
